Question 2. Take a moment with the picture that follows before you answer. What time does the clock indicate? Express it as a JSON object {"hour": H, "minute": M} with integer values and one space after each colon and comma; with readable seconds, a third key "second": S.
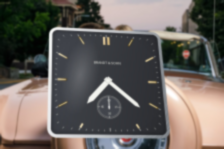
{"hour": 7, "minute": 22}
